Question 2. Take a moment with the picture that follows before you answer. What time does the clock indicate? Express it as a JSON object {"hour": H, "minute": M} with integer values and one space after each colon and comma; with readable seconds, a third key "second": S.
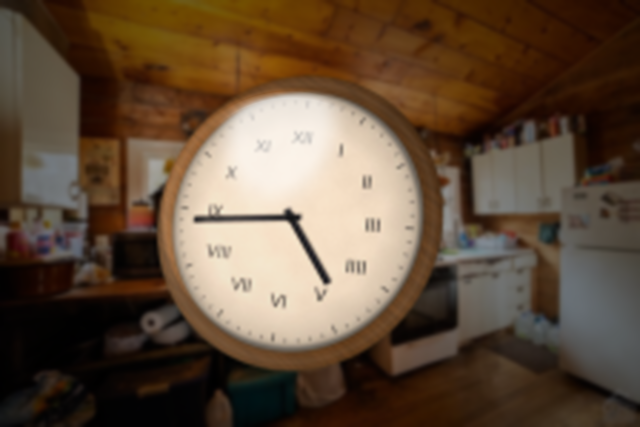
{"hour": 4, "minute": 44}
